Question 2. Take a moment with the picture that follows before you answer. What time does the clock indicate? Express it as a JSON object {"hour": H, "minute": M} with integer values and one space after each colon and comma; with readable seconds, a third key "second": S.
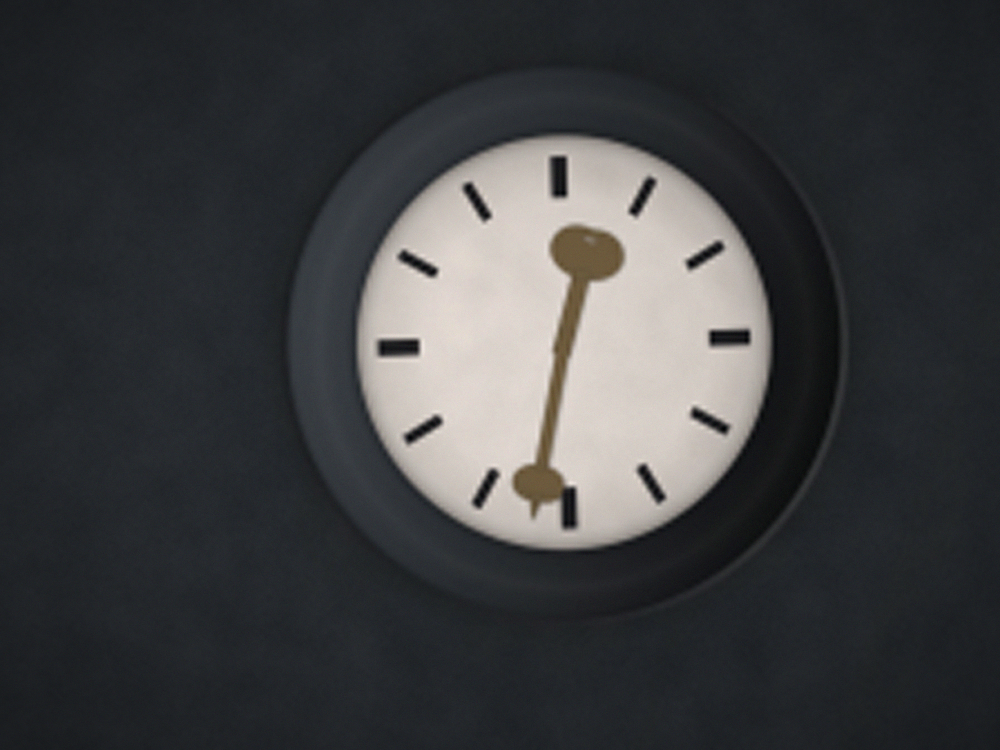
{"hour": 12, "minute": 32}
